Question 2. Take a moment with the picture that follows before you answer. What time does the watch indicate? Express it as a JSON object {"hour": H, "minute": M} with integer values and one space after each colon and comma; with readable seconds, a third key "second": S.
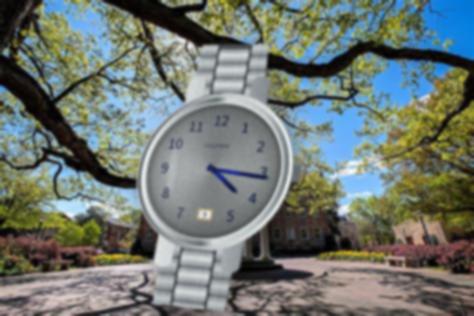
{"hour": 4, "minute": 16}
